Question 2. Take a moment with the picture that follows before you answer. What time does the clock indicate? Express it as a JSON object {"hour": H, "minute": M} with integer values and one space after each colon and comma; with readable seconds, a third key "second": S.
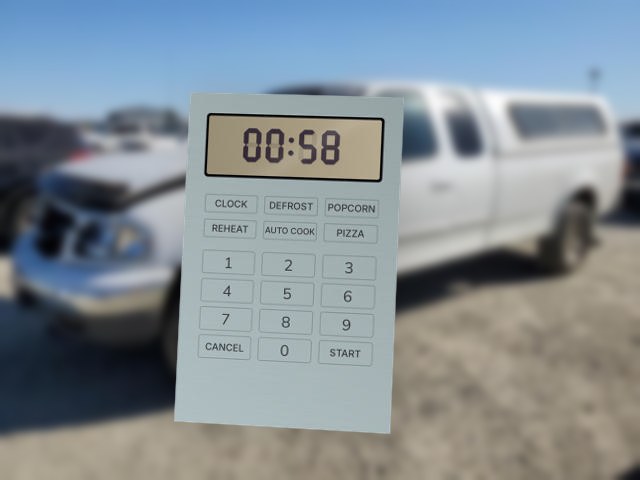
{"hour": 0, "minute": 58}
